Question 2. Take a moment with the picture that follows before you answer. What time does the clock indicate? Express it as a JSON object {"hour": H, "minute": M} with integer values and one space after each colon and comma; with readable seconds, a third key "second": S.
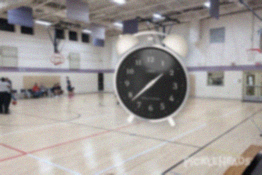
{"hour": 1, "minute": 38}
